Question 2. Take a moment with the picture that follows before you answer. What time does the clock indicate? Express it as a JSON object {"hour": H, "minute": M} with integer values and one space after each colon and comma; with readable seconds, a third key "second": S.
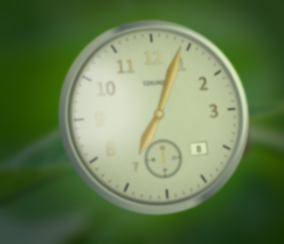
{"hour": 7, "minute": 4}
